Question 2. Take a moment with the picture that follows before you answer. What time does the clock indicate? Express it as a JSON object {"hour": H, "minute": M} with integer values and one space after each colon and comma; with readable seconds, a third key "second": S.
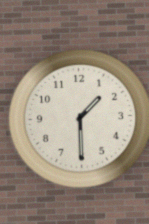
{"hour": 1, "minute": 30}
